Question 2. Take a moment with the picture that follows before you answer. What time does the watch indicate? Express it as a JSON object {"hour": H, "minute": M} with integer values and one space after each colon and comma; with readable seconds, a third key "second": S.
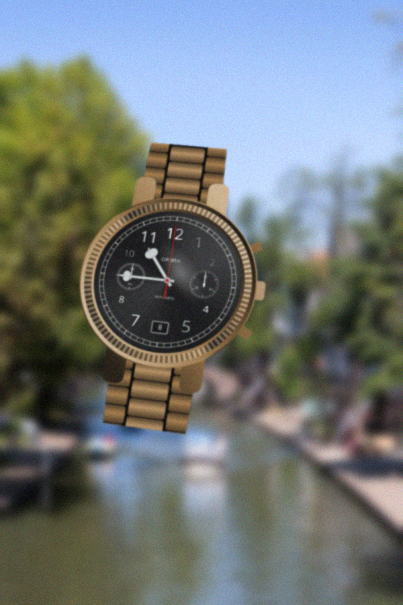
{"hour": 10, "minute": 45}
